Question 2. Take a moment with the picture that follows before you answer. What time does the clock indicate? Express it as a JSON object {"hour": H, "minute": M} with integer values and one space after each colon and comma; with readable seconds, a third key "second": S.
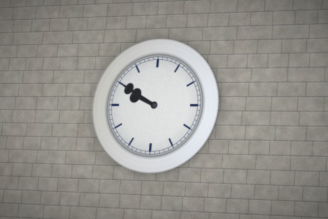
{"hour": 9, "minute": 50}
